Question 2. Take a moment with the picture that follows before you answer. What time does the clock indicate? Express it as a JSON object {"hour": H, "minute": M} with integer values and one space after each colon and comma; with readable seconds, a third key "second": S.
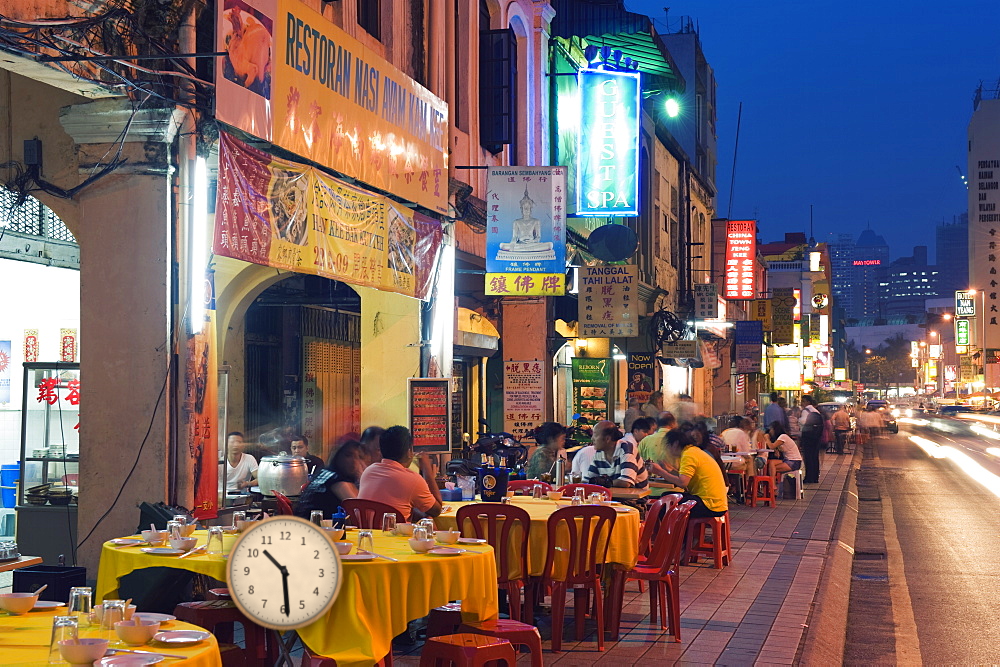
{"hour": 10, "minute": 29}
